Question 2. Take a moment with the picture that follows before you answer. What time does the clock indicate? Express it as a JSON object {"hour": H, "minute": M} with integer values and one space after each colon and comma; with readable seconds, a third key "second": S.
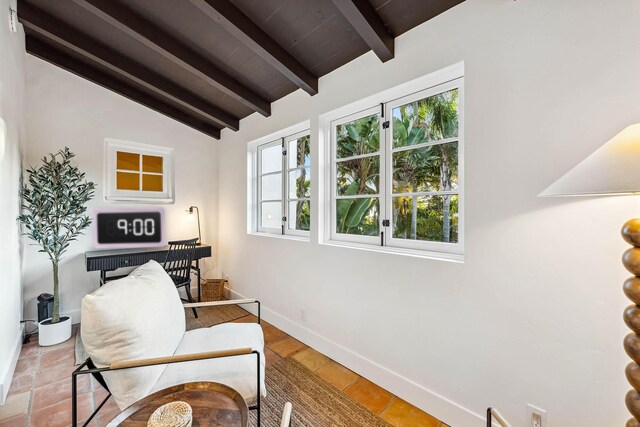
{"hour": 9, "minute": 0}
